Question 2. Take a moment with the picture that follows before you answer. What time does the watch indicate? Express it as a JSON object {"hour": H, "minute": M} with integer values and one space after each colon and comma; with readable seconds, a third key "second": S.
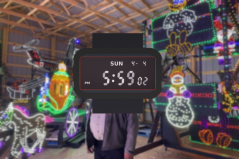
{"hour": 5, "minute": 59, "second": 2}
